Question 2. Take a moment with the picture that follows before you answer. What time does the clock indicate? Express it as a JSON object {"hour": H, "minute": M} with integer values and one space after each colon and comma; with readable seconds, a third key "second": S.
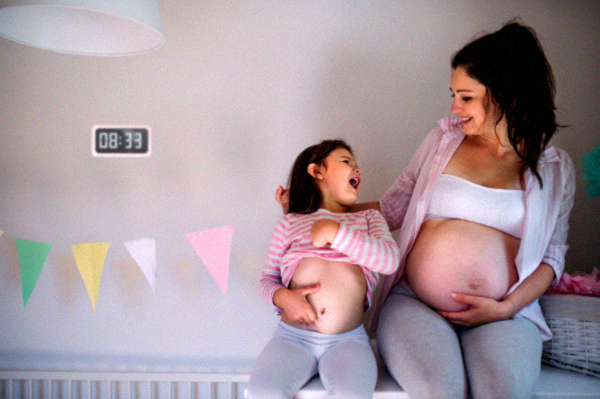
{"hour": 8, "minute": 33}
